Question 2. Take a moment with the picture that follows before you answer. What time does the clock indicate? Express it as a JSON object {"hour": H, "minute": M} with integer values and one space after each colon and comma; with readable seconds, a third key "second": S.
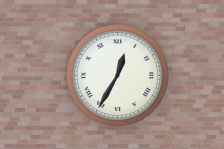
{"hour": 12, "minute": 35}
